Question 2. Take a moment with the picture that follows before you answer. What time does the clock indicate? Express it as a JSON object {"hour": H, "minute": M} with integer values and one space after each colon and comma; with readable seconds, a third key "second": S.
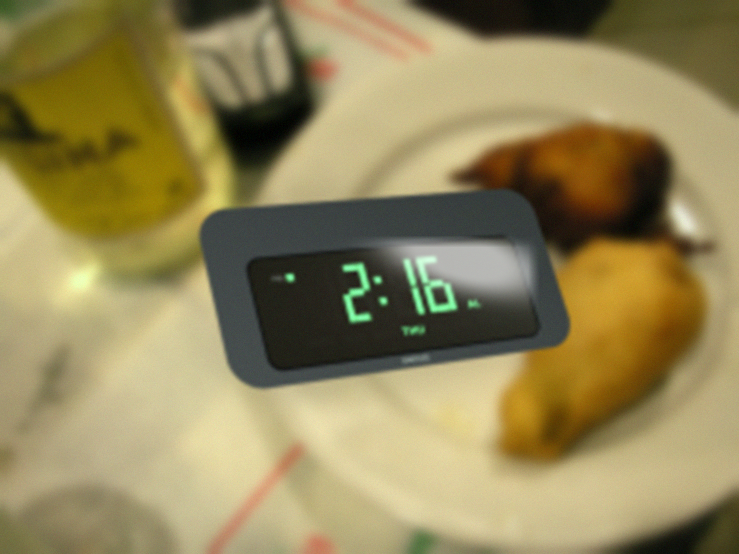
{"hour": 2, "minute": 16}
